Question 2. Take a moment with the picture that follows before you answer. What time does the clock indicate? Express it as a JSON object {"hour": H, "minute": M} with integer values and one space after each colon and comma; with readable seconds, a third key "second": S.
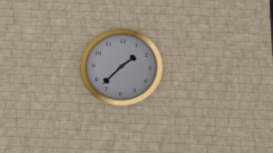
{"hour": 1, "minute": 37}
